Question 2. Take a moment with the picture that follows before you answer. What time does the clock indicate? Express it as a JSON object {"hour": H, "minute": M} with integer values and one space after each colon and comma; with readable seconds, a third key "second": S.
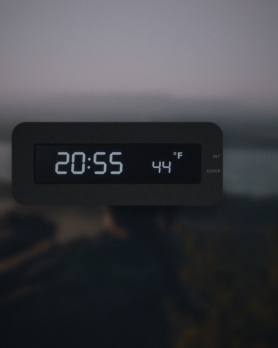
{"hour": 20, "minute": 55}
